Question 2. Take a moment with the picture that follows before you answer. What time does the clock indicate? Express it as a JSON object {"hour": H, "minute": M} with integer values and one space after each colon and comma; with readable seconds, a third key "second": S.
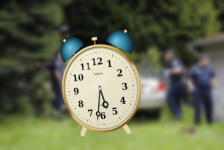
{"hour": 5, "minute": 32}
